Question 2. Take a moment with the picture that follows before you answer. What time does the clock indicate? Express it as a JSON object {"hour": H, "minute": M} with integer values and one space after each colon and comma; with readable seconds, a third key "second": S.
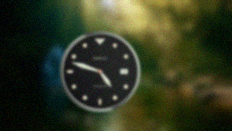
{"hour": 4, "minute": 48}
